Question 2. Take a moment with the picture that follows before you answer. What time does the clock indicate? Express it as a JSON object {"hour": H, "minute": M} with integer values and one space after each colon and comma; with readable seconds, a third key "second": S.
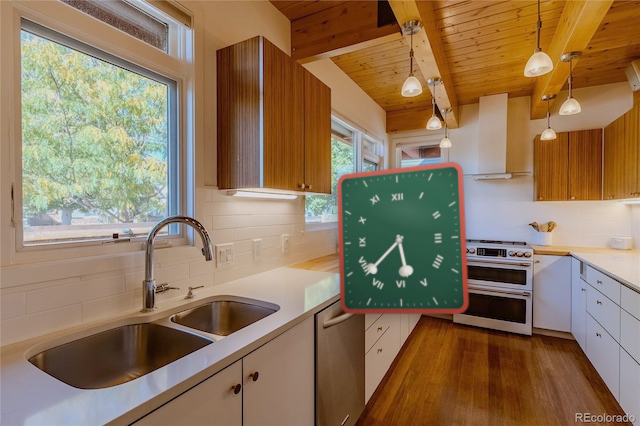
{"hour": 5, "minute": 38}
